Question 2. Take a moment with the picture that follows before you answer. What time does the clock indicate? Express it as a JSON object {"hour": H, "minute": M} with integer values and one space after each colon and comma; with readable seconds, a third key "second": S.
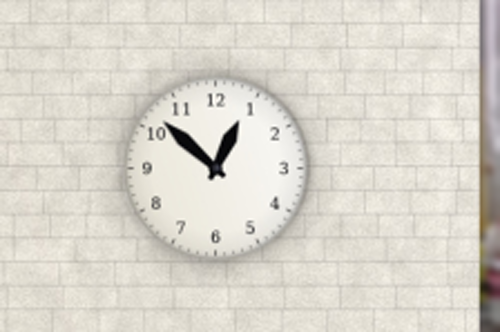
{"hour": 12, "minute": 52}
